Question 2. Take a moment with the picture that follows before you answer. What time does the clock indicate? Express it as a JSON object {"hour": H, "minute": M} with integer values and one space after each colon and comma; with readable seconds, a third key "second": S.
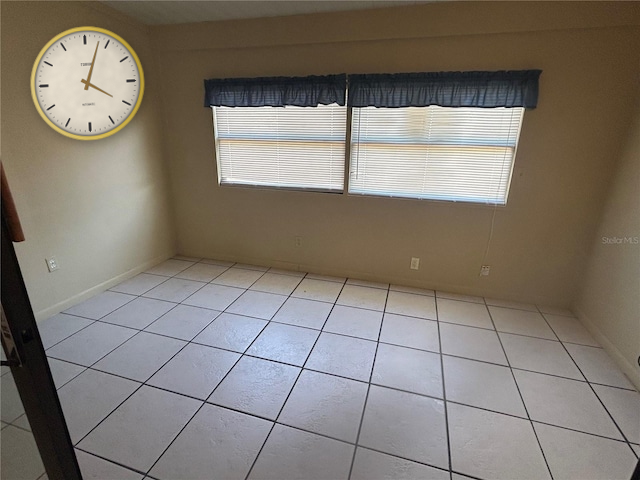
{"hour": 4, "minute": 3}
